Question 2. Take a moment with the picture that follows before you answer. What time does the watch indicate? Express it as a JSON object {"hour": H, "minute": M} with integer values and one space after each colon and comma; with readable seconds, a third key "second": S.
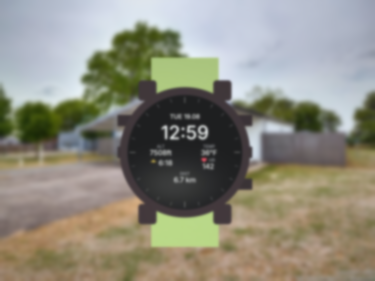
{"hour": 12, "minute": 59}
